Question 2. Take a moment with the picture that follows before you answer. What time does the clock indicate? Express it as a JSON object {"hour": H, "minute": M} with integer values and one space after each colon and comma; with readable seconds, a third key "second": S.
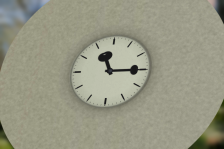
{"hour": 11, "minute": 15}
